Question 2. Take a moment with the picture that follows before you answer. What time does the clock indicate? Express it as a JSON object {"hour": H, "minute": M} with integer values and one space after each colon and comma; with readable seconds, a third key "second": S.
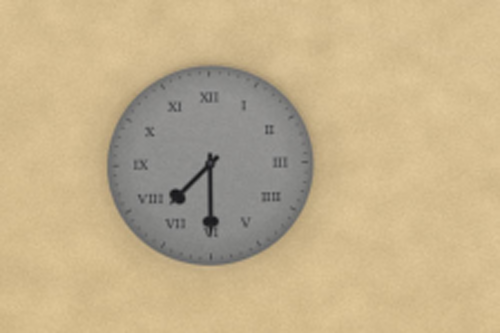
{"hour": 7, "minute": 30}
